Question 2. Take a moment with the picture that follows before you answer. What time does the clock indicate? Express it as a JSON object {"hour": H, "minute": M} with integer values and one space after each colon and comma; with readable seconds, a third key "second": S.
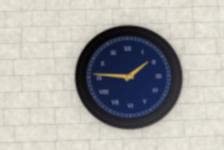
{"hour": 1, "minute": 46}
